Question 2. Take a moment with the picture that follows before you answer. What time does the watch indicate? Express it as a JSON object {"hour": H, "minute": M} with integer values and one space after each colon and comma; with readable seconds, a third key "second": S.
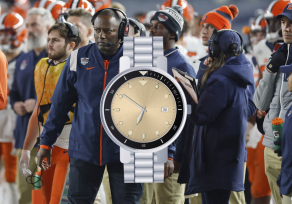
{"hour": 6, "minute": 51}
